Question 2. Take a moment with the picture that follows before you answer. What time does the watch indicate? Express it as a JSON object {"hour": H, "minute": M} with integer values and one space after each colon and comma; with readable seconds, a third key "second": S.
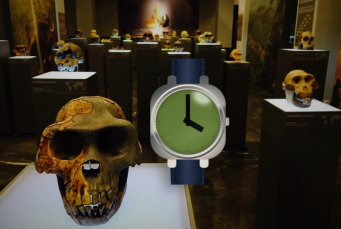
{"hour": 4, "minute": 0}
